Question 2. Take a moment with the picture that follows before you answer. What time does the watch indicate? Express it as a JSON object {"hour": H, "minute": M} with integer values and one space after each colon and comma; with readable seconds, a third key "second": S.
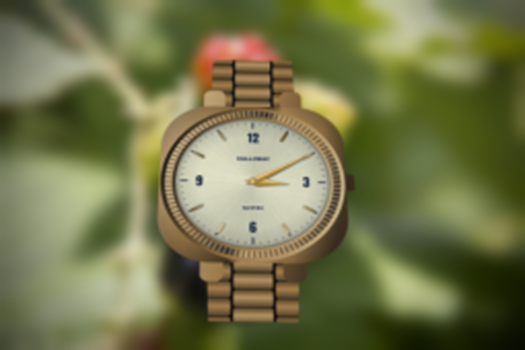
{"hour": 3, "minute": 10}
